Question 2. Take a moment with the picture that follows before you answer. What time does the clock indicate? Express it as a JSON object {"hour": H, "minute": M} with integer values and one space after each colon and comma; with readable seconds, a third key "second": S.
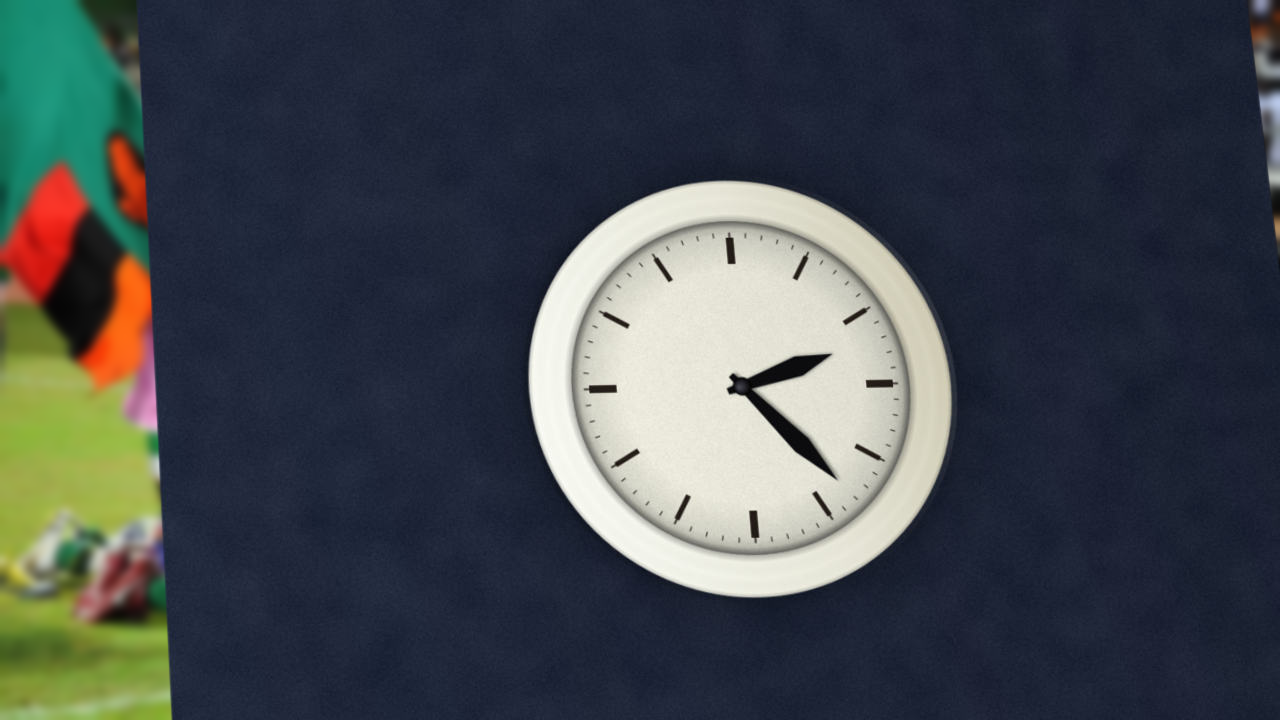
{"hour": 2, "minute": 23}
